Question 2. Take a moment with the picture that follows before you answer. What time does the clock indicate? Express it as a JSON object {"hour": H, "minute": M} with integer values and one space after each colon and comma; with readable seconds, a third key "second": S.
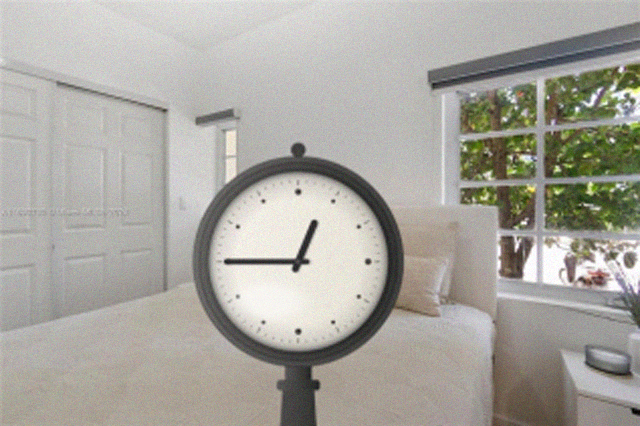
{"hour": 12, "minute": 45}
